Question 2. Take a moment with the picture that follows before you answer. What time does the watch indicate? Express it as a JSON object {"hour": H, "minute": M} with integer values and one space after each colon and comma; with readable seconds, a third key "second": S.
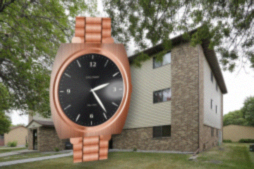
{"hour": 2, "minute": 24}
